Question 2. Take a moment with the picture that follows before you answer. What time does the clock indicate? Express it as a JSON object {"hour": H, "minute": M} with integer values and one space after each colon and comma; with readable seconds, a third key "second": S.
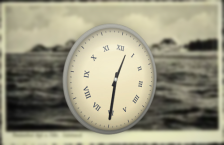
{"hour": 12, "minute": 30}
